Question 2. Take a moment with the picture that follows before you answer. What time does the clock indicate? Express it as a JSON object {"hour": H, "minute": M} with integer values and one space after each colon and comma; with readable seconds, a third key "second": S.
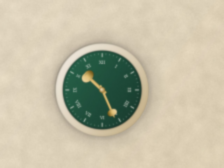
{"hour": 10, "minute": 26}
